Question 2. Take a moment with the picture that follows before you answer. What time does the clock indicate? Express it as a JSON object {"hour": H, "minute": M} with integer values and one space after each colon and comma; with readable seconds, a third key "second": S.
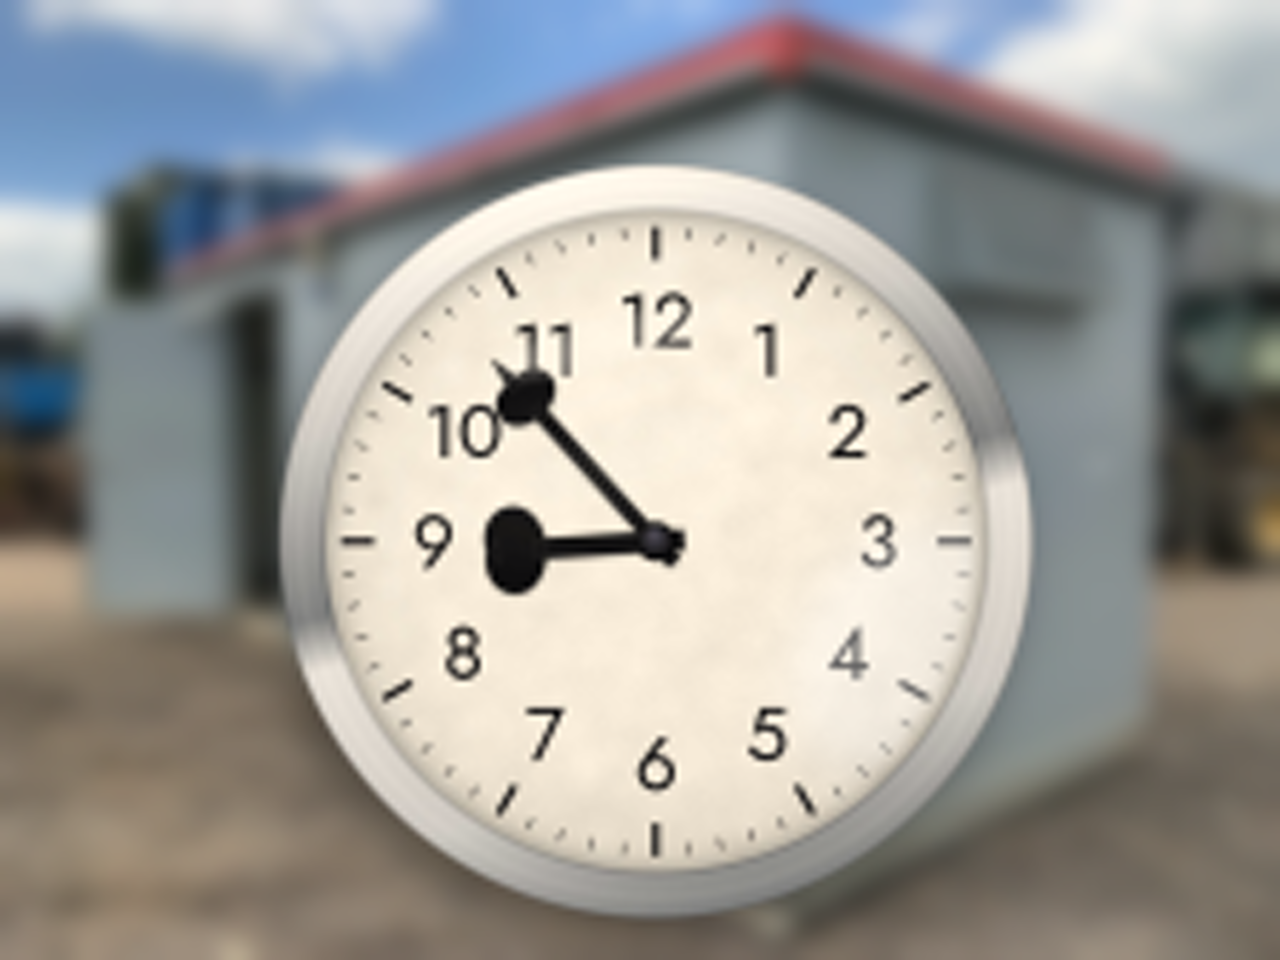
{"hour": 8, "minute": 53}
